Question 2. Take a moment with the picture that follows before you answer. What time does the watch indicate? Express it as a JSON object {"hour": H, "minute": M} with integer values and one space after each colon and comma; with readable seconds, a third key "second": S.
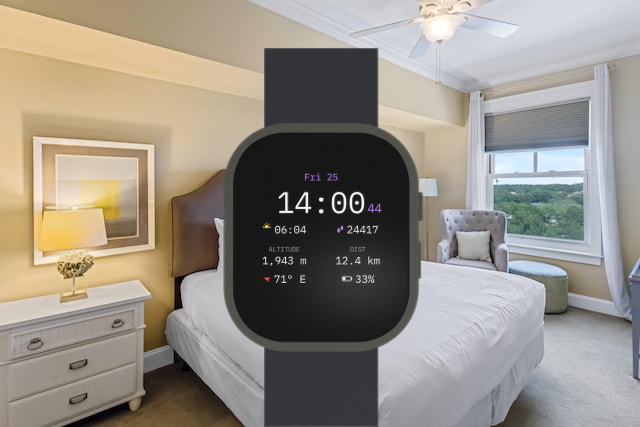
{"hour": 14, "minute": 0, "second": 44}
